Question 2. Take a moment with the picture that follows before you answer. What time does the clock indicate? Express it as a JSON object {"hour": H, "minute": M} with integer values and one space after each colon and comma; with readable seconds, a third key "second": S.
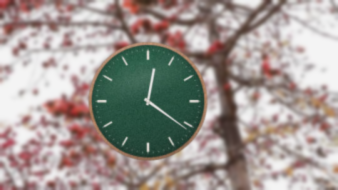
{"hour": 12, "minute": 21}
